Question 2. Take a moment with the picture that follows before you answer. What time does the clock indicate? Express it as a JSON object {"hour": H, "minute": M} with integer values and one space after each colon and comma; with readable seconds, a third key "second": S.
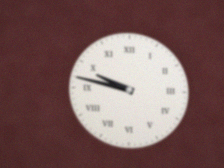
{"hour": 9, "minute": 47}
